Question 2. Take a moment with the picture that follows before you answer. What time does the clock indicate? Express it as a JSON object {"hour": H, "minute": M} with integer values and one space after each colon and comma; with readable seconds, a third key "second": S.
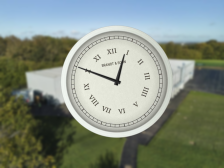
{"hour": 12, "minute": 50}
